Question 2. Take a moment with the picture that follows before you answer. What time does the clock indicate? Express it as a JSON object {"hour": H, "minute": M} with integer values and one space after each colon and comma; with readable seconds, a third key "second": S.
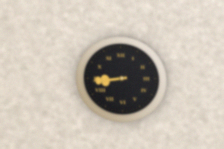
{"hour": 8, "minute": 44}
